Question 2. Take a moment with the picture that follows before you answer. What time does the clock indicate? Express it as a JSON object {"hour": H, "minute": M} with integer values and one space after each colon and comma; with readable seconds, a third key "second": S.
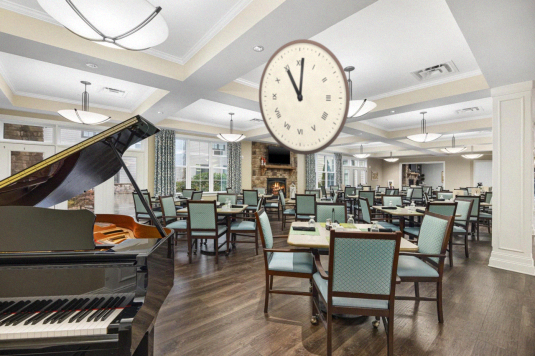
{"hour": 11, "minute": 1}
